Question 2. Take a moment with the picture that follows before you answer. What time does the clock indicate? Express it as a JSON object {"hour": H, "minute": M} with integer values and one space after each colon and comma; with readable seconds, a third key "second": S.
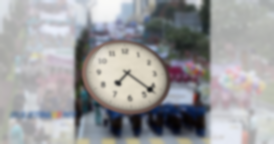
{"hour": 7, "minute": 22}
